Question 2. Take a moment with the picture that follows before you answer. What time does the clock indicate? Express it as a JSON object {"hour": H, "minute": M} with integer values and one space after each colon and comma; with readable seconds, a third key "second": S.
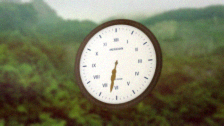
{"hour": 6, "minute": 32}
